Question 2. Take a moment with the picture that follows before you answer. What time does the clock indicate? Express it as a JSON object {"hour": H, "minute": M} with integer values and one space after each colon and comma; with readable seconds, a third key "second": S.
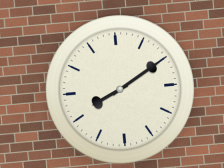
{"hour": 8, "minute": 10}
